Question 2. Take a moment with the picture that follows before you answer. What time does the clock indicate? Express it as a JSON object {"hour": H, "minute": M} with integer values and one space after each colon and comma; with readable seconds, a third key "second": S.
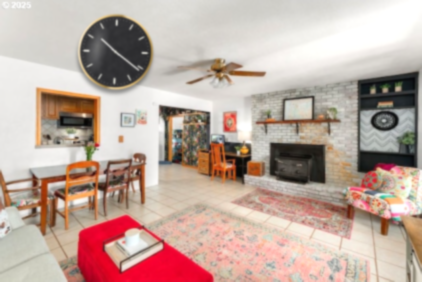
{"hour": 10, "minute": 21}
